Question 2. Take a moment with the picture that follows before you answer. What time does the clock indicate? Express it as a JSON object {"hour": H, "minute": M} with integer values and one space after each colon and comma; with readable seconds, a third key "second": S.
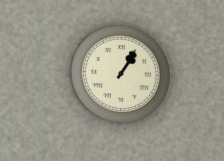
{"hour": 1, "minute": 5}
